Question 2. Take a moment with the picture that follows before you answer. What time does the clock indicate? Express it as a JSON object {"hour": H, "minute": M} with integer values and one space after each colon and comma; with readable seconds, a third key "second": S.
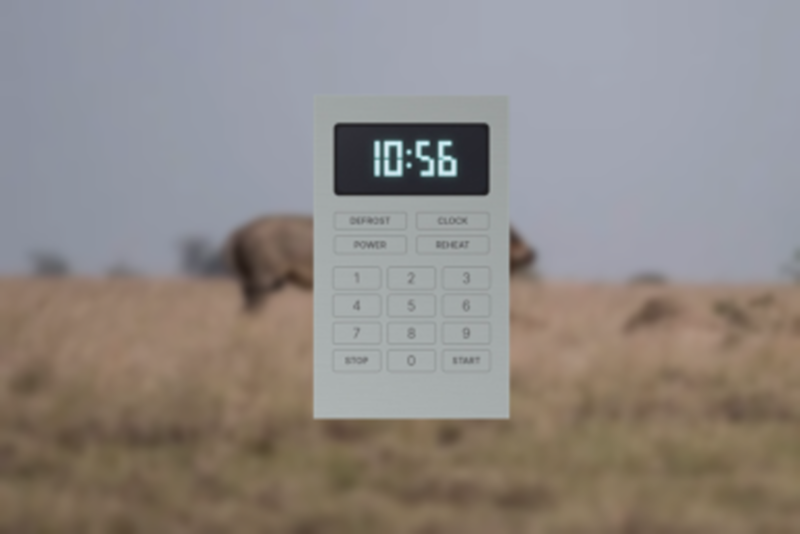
{"hour": 10, "minute": 56}
